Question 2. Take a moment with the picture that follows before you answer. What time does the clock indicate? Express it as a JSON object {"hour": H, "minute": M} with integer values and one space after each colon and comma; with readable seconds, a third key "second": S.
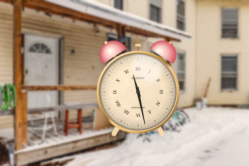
{"hour": 11, "minute": 28}
